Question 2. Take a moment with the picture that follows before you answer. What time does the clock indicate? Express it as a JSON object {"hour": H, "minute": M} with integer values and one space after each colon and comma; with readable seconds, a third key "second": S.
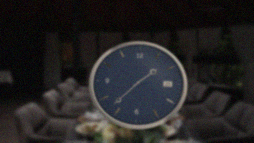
{"hour": 1, "minute": 37}
